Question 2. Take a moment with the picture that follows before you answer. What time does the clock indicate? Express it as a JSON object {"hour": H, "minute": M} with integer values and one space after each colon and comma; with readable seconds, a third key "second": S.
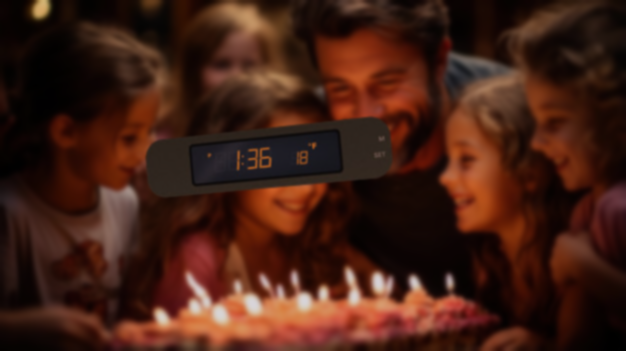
{"hour": 1, "minute": 36}
